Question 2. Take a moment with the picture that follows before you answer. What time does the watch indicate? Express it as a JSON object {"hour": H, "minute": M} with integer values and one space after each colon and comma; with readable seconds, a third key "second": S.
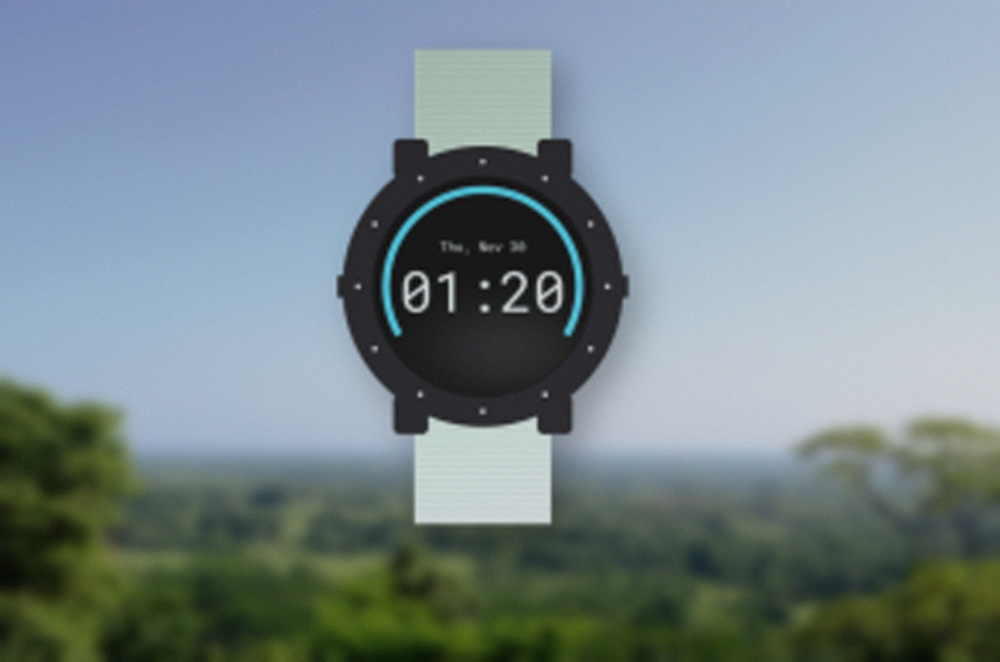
{"hour": 1, "minute": 20}
